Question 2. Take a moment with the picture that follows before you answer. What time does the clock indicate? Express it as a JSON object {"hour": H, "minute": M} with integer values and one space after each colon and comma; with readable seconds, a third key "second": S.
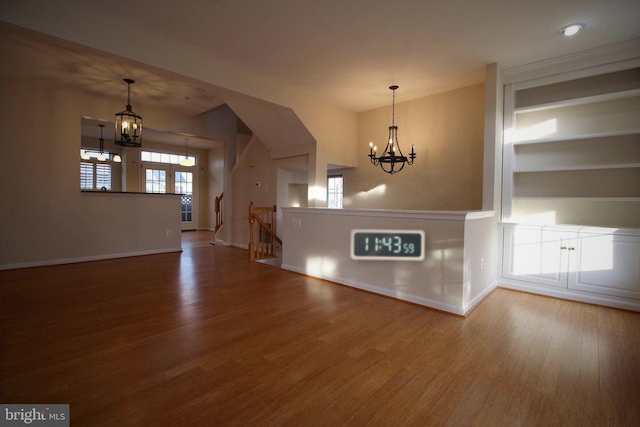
{"hour": 11, "minute": 43}
